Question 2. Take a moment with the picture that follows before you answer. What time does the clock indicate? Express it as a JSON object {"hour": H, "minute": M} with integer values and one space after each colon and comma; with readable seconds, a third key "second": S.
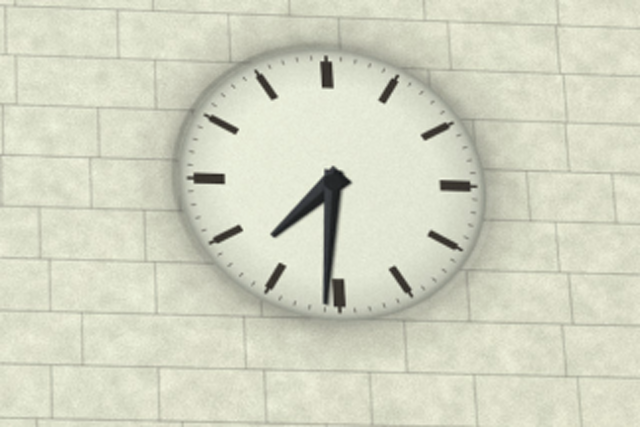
{"hour": 7, "minute": 31}
